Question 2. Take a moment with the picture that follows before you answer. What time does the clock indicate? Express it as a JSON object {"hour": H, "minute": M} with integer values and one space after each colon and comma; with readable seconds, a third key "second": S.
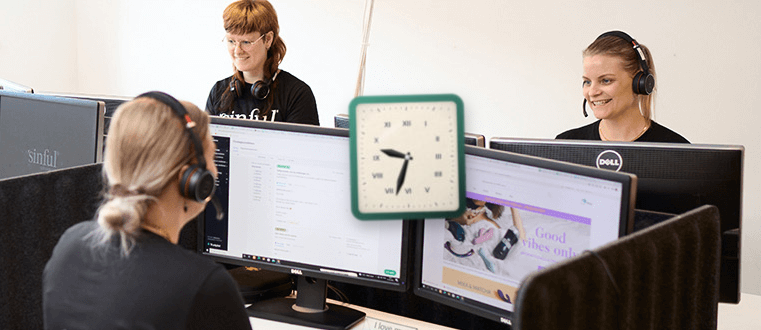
{"hour": 9, "minute": 33}
